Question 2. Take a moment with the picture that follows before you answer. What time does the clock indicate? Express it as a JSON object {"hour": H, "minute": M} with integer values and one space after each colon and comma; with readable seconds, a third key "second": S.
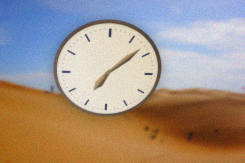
{"hour": 7, "minute": 8}
